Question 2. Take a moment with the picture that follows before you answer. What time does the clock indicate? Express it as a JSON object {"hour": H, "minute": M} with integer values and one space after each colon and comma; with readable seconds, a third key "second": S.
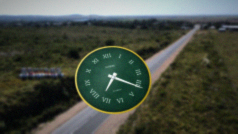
{"hour": 7, "minute": 21}
